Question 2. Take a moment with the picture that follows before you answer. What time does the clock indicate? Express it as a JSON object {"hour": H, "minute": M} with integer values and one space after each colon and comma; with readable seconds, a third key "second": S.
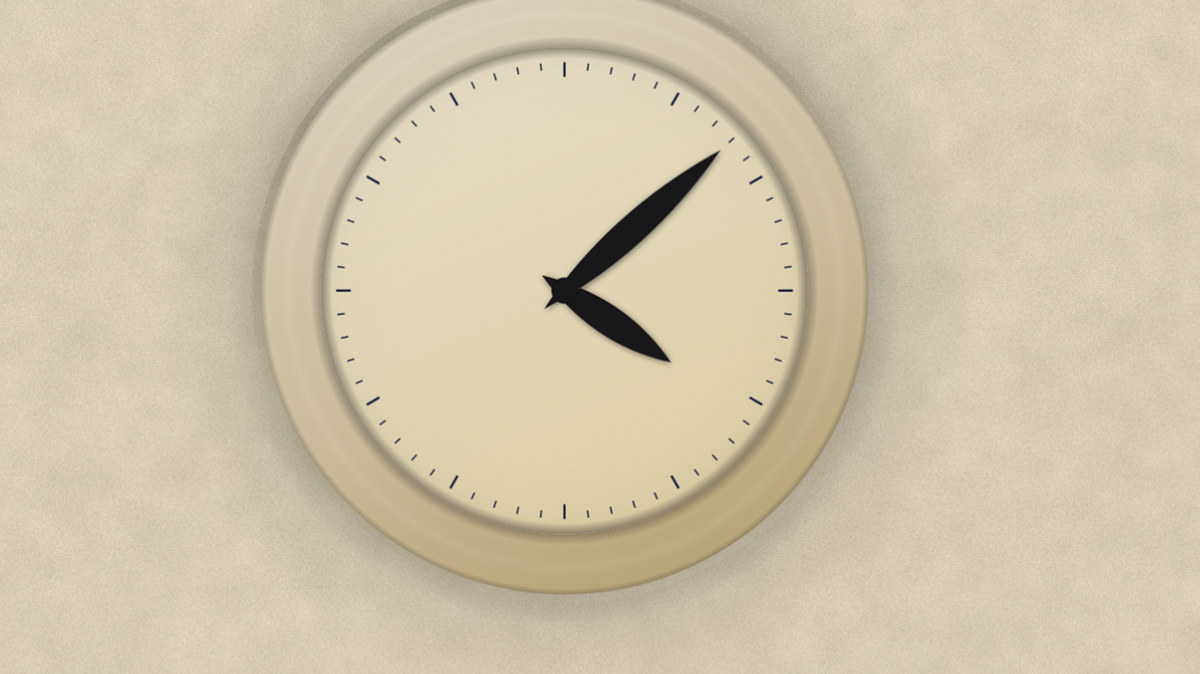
{"hour": 4, "minute": 8}
